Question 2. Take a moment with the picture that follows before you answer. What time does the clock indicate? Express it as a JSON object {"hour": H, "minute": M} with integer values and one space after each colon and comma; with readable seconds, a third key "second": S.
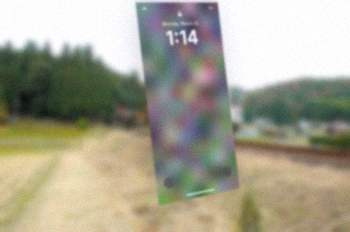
{"hour": 1, "minute": 14}
